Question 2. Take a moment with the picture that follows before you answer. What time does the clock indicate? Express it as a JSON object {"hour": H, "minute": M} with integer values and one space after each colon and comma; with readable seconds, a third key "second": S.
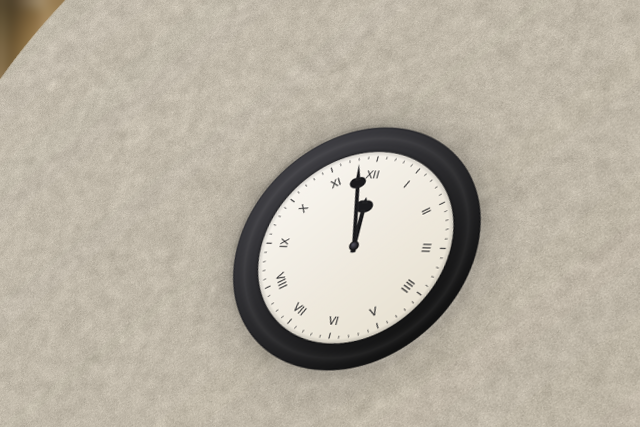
{"hour": 11, "minute": 58}
